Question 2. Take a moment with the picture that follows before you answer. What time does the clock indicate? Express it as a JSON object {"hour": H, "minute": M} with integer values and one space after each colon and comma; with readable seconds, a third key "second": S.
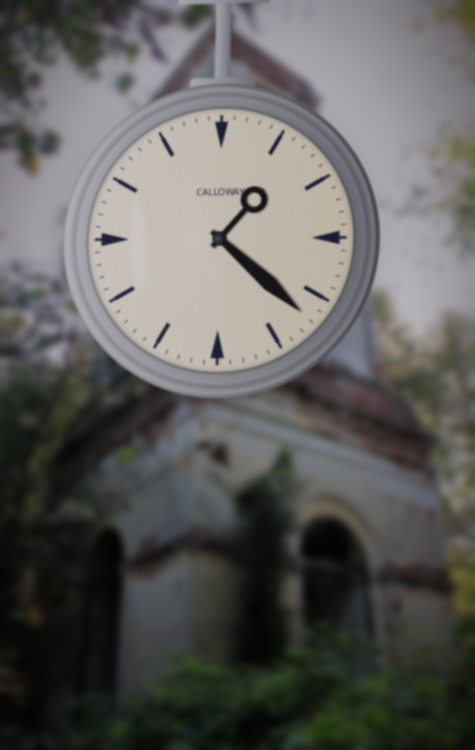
{"hour": 1, "minute": 22}
